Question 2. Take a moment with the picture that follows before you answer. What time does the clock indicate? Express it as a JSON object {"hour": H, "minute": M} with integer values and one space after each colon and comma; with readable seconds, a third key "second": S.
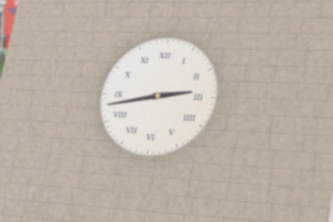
{"hour": 2, "minute": 43}
